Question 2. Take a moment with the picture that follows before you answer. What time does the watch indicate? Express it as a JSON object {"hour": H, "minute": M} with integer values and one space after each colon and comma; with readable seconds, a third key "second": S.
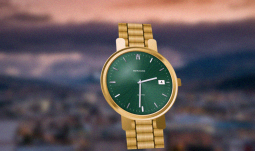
{"hour": 2, "minute": 31}
